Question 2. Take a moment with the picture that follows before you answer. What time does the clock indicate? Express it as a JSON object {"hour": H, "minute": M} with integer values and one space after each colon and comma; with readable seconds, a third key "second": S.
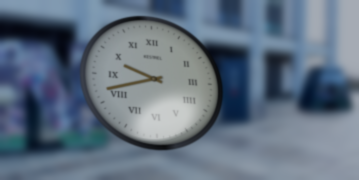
{"hour": 9, "minute": 42}
